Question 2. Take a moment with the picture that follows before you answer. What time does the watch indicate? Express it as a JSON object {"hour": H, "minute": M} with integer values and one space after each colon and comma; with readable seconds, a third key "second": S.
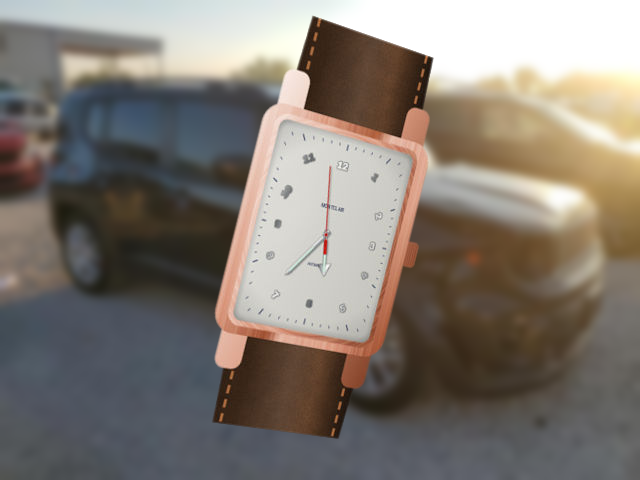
{"hour": 5, "minute": 35, "second": 58}
